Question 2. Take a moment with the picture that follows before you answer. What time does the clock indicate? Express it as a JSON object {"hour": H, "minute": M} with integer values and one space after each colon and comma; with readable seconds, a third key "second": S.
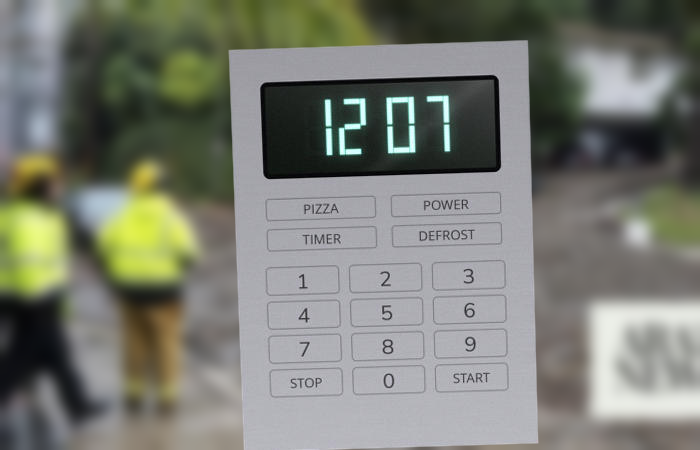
{"hour": 12, "minute": 7}
